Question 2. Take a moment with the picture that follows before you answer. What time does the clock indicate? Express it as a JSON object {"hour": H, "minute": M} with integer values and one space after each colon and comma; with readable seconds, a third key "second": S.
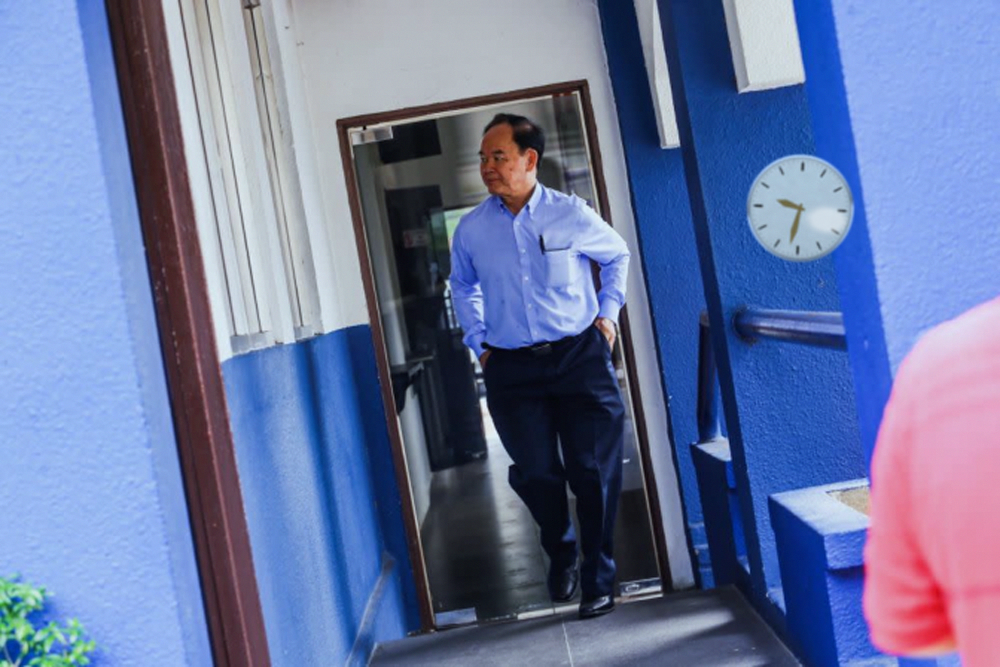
{"hour": 9, "minute": 32}
